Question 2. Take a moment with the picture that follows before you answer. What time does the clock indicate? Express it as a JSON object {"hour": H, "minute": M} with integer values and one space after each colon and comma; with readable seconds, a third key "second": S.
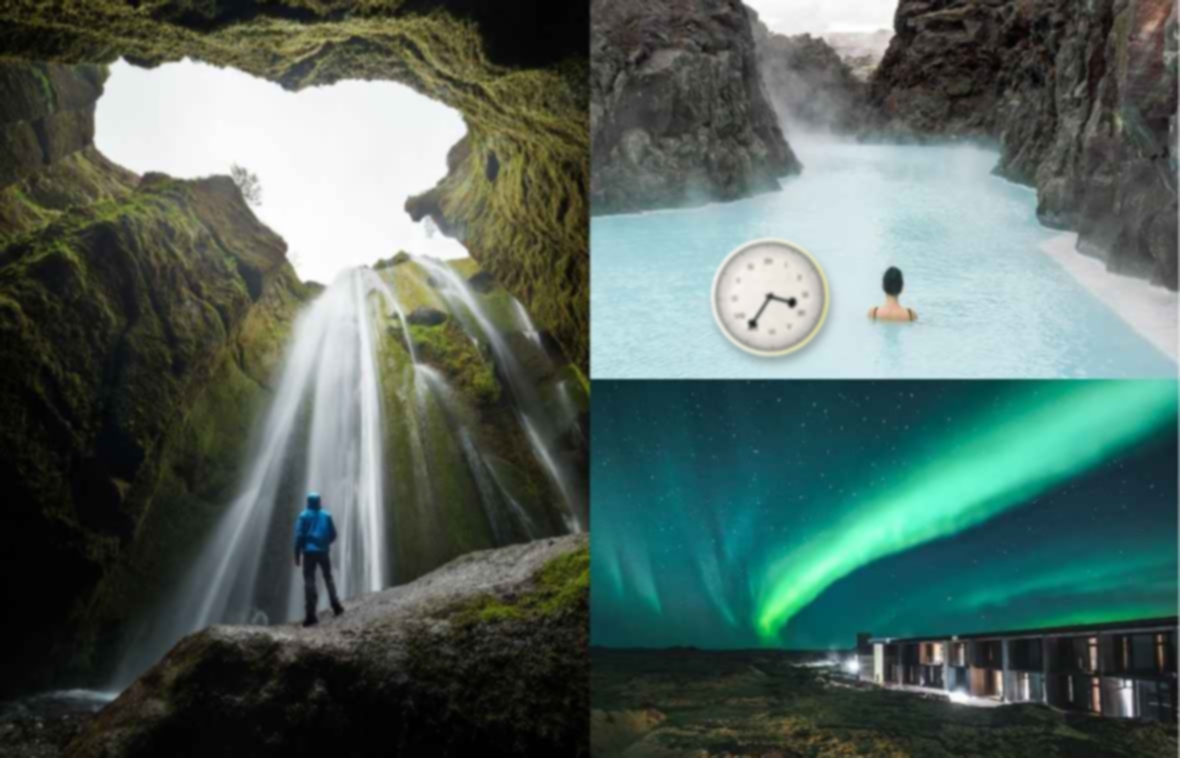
{"hour": 3, "minute": 36}
